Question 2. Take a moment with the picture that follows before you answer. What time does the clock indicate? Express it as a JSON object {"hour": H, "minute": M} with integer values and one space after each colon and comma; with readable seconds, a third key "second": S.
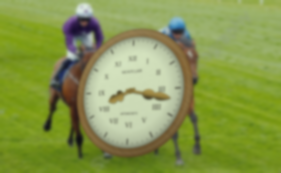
{"hour": 8, "minute": 17}
